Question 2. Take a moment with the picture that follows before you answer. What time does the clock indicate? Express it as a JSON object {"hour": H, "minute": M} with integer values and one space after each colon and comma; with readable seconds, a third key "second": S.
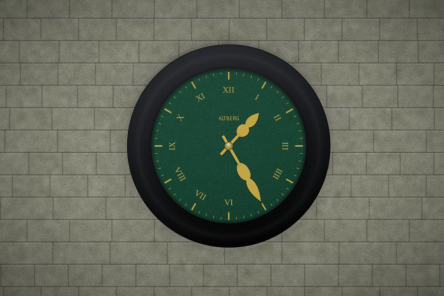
{"hour": 1, "minute": 25}
